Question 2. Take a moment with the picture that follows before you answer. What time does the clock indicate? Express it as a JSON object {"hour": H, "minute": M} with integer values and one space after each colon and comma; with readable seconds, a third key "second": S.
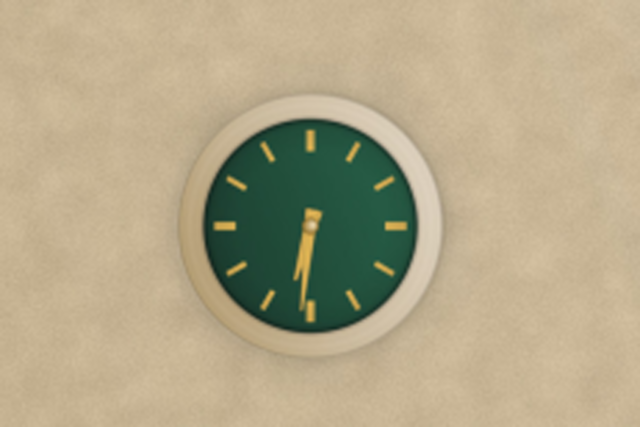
{"hour": 6, "minute": 31}
